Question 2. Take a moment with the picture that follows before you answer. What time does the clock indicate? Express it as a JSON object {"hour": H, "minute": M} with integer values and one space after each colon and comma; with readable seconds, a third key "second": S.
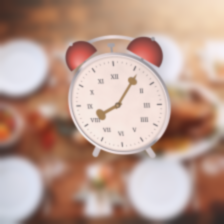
{"hour": 8, "minute": 6}
